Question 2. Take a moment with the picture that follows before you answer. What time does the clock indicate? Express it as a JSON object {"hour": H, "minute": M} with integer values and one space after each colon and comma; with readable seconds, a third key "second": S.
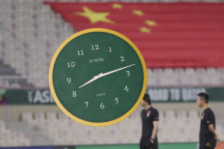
{"hour": 8, "minute": 13}
